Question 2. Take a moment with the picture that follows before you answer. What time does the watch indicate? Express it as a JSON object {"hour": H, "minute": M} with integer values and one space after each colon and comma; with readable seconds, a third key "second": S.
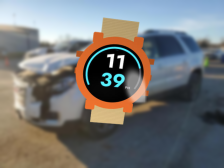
{"hour": 11, "minute": 39}
